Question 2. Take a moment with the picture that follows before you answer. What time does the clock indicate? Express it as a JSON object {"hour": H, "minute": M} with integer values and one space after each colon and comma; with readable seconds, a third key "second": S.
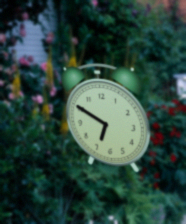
{"hour": 6, "minute": 50}
